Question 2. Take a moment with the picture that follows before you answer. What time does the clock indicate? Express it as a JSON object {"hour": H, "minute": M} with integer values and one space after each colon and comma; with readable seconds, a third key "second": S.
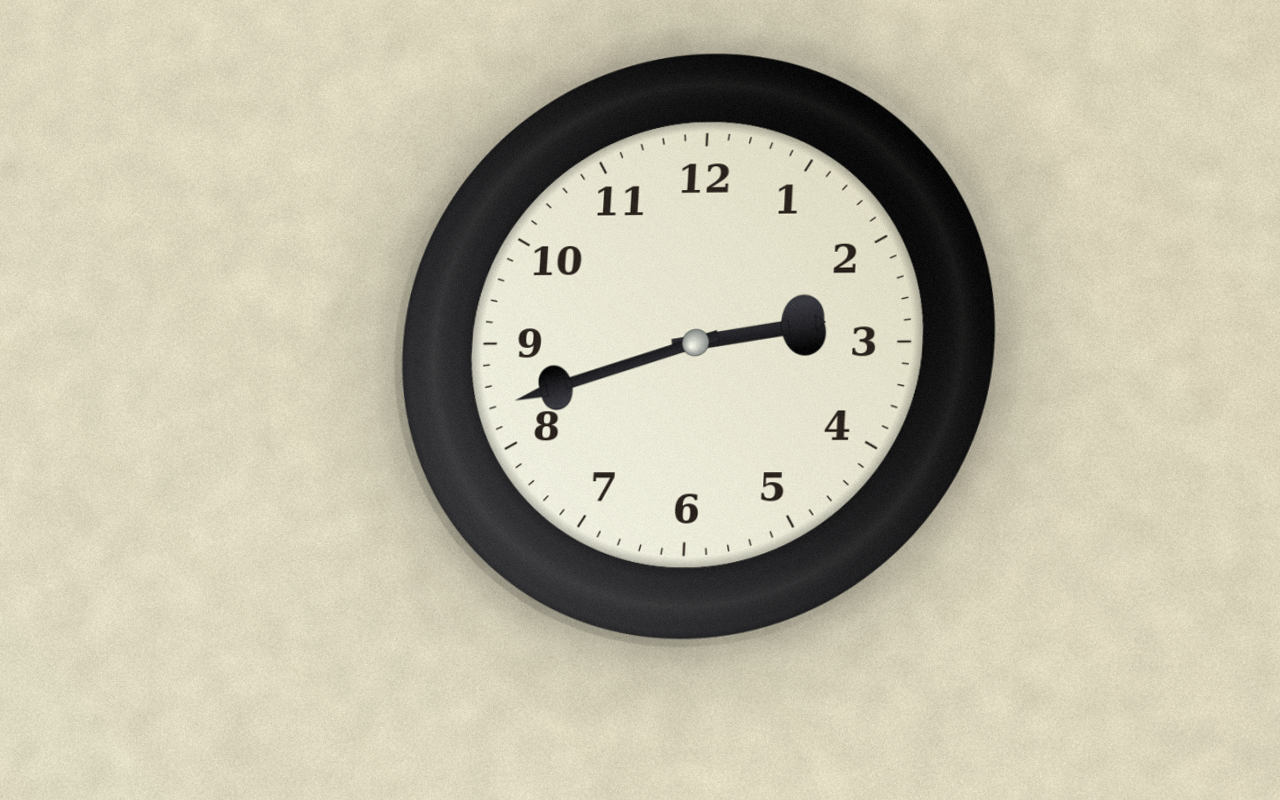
{"hour": 2, "minute": 42}
